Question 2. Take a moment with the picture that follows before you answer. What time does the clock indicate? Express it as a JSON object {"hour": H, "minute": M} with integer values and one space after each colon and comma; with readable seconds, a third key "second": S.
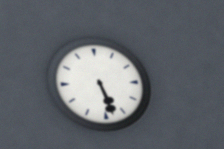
{"hour": 5, "minute": 28}
